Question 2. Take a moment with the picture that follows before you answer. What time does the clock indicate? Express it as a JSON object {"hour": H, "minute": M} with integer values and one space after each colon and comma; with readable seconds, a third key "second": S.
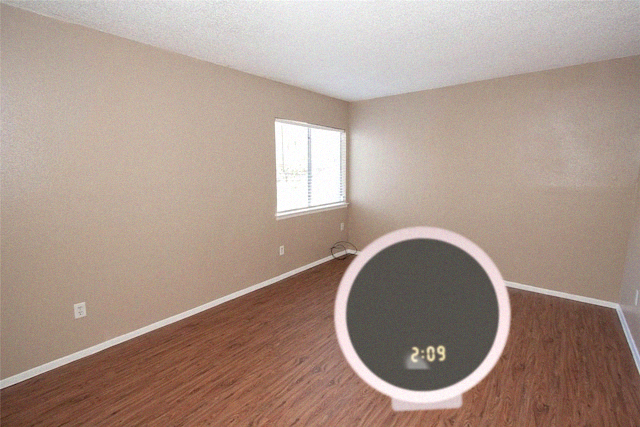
{"hour": 2, "minute": 9}
